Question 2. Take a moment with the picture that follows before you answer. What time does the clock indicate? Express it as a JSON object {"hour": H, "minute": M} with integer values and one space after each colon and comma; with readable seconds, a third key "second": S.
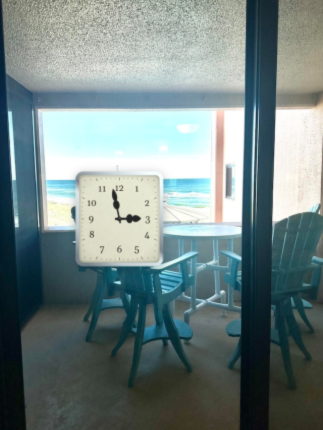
{"hour": 2, "minute": 58}
